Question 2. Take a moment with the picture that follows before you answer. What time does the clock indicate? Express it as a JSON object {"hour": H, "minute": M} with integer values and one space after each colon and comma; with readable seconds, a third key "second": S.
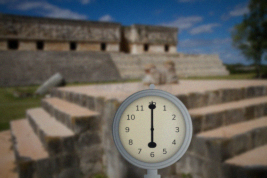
{"hour": 6, "minute": 0}
